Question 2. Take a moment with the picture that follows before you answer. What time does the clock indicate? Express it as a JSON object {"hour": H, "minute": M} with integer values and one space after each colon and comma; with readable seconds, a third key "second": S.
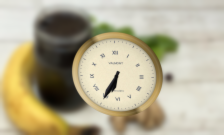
{"hour": 6, "minute": 35}
